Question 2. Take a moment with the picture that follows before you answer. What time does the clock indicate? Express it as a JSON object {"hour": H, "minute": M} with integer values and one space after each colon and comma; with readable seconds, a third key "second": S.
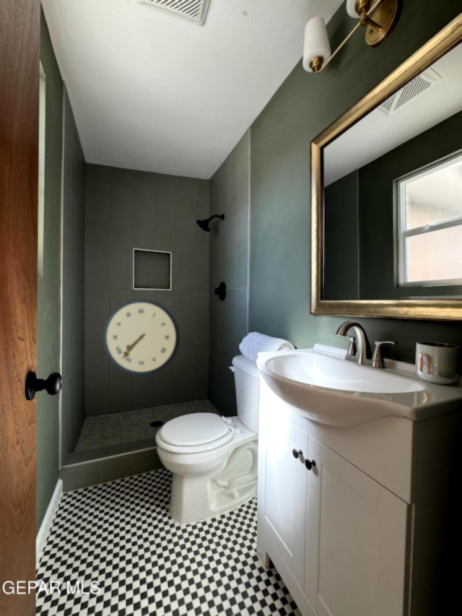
{"hour": 7, "minute": 37}
